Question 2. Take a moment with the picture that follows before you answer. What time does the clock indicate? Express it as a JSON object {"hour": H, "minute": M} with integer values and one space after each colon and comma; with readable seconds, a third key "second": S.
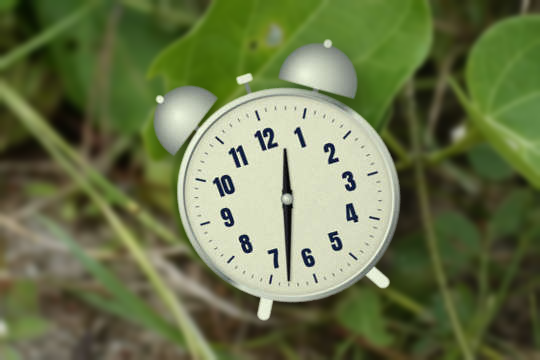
{"hour": 12, "minute": 33}
